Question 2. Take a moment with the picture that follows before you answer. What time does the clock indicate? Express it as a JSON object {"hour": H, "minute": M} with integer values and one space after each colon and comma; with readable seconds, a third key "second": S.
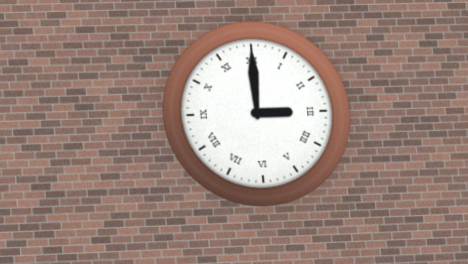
{"hour": 3, "minute": 0}
